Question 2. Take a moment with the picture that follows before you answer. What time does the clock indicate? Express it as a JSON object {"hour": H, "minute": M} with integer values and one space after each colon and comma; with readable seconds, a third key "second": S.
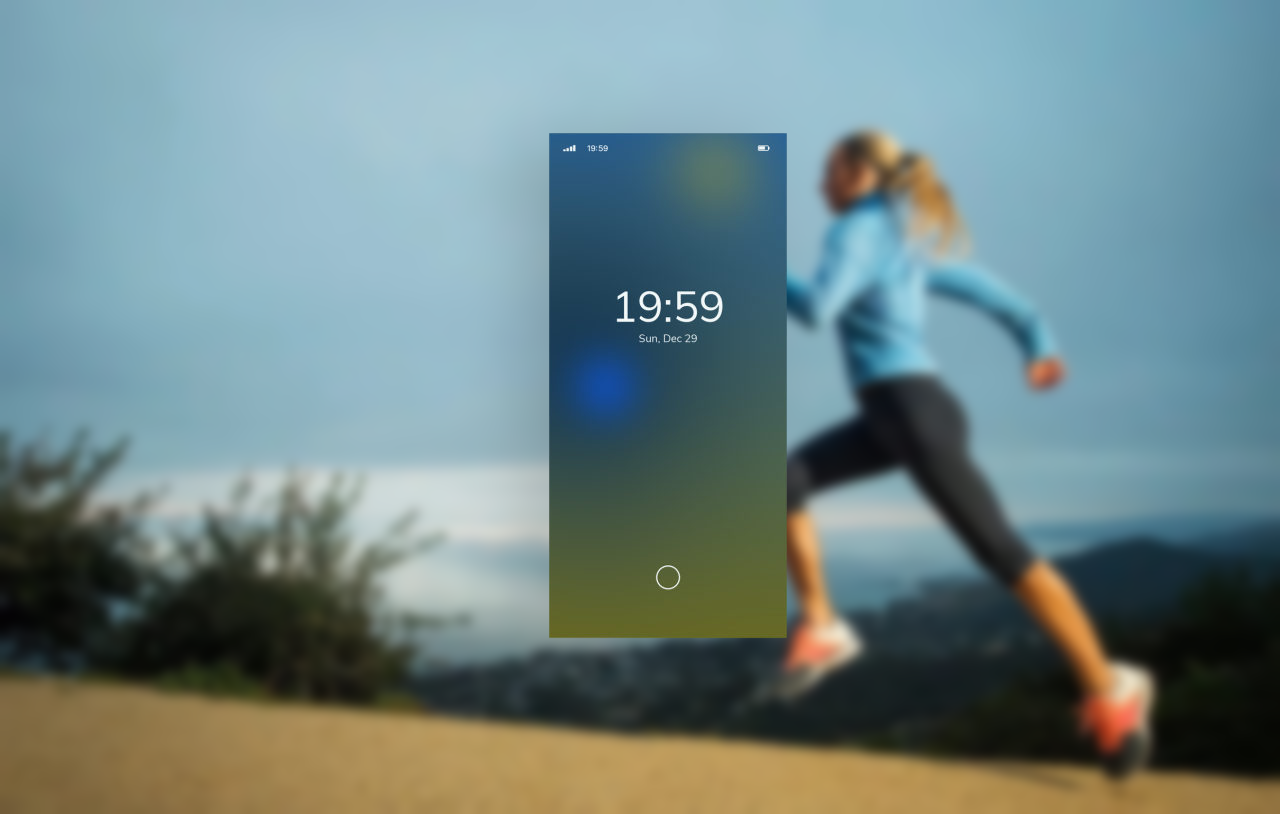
{"hour": 19, "minute": 59}
